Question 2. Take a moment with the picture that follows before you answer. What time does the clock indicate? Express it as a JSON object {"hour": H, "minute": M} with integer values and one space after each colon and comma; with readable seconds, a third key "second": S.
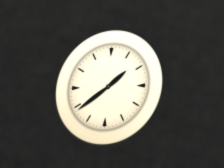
{"hour": 1, "minute": 39}
